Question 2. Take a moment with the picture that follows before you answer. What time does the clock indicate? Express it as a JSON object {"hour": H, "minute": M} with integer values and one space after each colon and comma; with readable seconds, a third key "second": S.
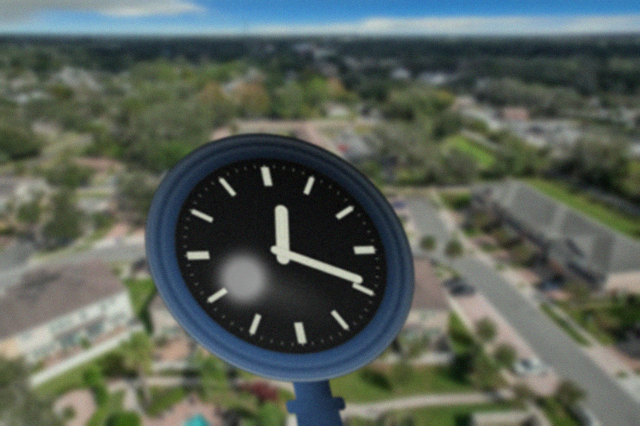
{"hour": 12, "minute": 19}
